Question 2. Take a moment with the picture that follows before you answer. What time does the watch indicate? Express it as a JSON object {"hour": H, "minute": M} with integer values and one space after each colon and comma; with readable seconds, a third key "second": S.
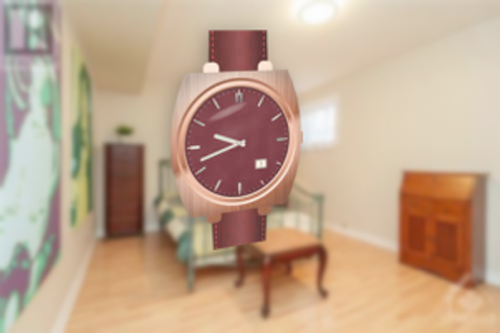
{"hour": 9, "minute": 42}
